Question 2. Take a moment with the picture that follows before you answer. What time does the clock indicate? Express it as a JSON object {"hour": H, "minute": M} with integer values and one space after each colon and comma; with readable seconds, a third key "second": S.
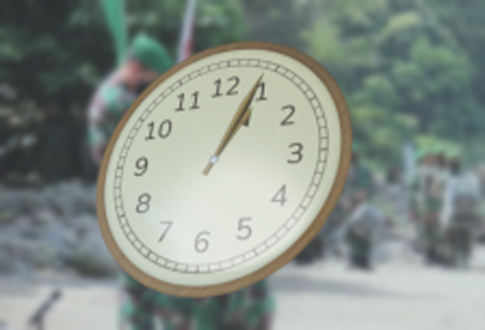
{"hour": 1, "minute": 4}
